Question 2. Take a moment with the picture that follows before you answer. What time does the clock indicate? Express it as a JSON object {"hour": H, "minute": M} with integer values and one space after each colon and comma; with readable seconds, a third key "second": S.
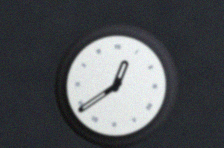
{"hour": 12, "minute": 39}
